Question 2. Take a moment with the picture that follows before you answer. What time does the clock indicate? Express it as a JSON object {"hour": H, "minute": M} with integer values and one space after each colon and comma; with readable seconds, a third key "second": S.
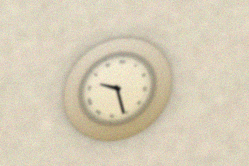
{"hour": 9, "minute": 26}
